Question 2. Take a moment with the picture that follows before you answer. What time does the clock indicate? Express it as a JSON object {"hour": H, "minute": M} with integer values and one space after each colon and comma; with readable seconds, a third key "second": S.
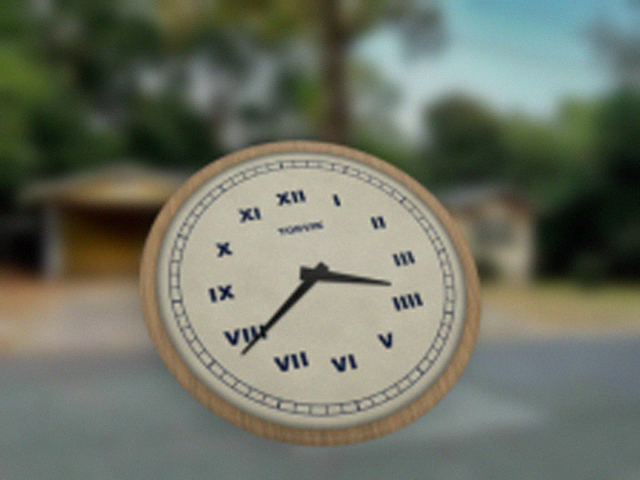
{"hour": 3, "minute": 39}
